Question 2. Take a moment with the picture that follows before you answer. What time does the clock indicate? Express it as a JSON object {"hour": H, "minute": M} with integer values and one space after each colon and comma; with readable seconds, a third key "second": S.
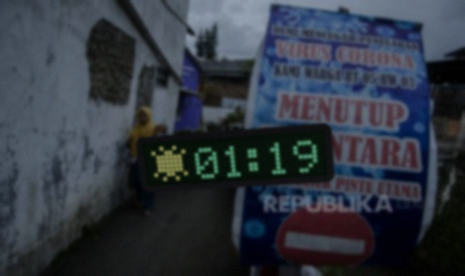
{"hour": 1, "minute": 19}
